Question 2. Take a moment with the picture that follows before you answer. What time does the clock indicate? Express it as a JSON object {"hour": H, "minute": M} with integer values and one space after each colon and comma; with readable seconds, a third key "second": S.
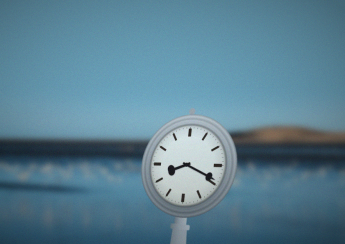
{"hour": 8, "minute": 19}
